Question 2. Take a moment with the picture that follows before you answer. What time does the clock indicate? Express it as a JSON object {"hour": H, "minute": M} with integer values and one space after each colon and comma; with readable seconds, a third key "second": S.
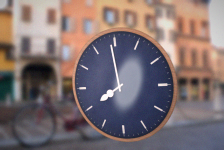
{"hour": 7, "minute": 59}
